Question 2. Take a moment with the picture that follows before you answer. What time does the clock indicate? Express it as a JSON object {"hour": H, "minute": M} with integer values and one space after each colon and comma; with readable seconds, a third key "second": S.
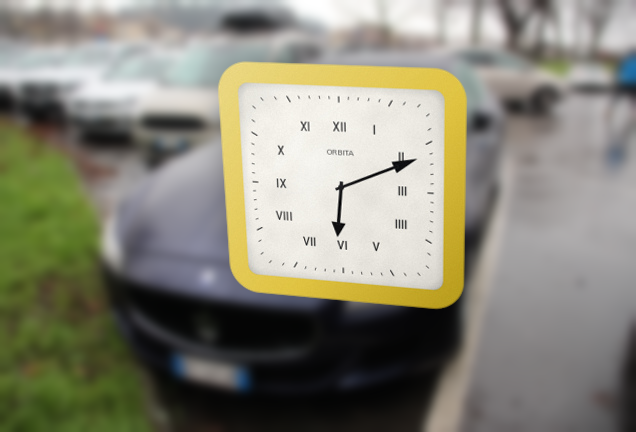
{"hour": 6, "minute": 11}
